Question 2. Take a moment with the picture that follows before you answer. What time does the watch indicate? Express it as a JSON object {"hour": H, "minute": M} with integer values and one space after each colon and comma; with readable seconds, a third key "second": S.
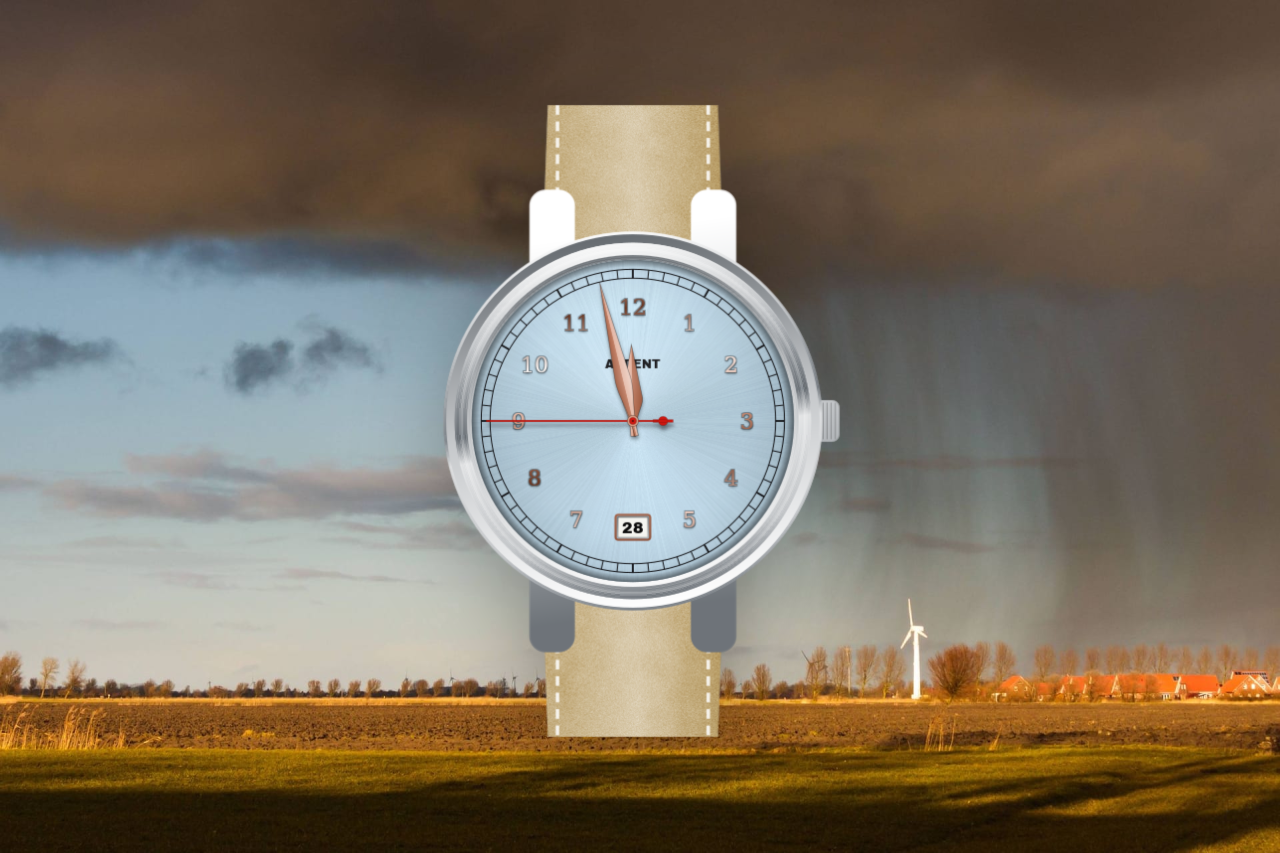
{"hour": 11, "minute": 57, "second": 45}
